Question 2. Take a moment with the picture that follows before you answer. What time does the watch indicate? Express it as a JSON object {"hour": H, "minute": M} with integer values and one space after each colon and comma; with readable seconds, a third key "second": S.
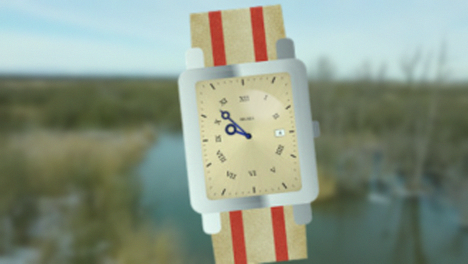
{"hour": 9, "minute": 53}
